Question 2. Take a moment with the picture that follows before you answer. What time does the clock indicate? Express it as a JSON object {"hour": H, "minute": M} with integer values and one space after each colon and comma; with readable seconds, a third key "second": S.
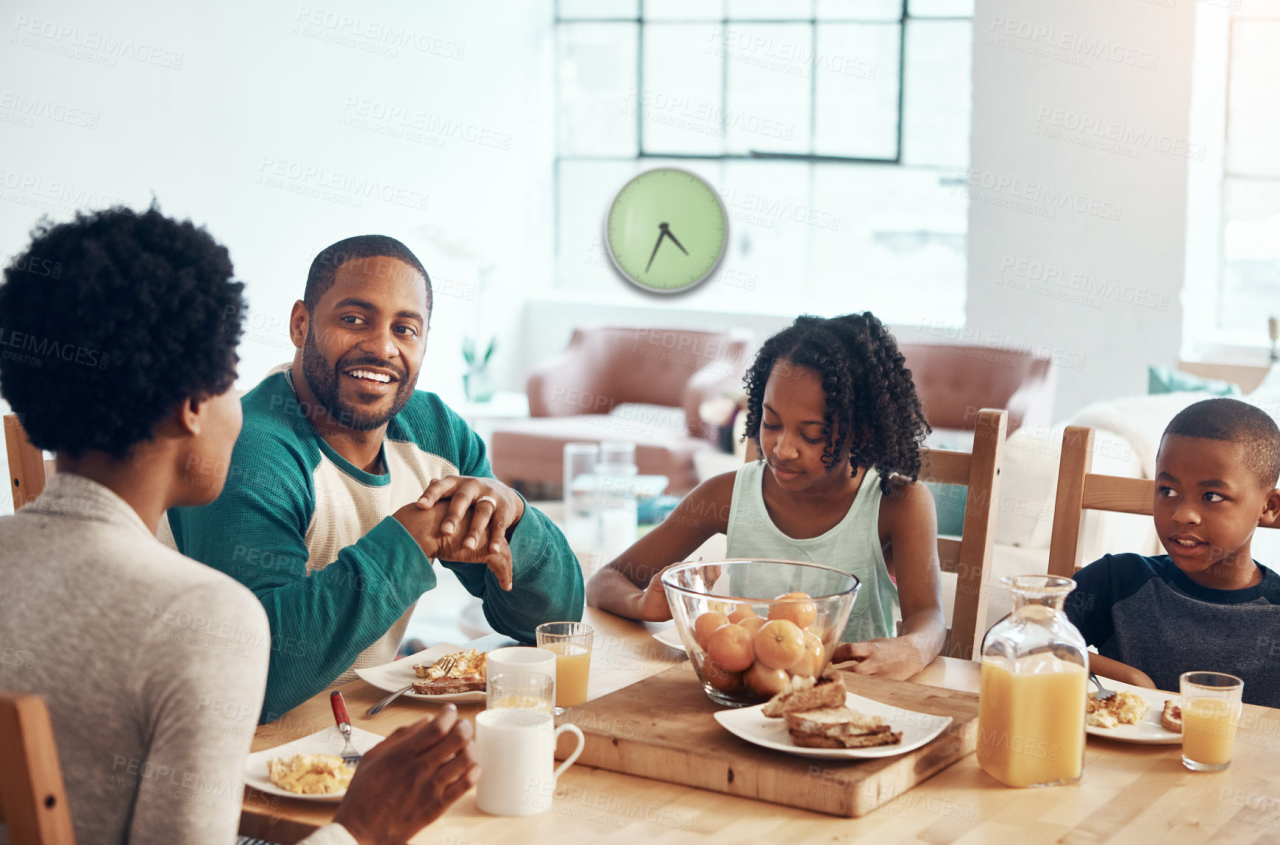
{"hour": 4, "minute": 34}
